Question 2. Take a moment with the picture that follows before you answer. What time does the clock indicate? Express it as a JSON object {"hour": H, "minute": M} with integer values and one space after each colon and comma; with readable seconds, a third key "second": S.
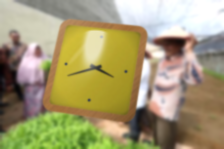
{"hour": 3, "minute": 41}
